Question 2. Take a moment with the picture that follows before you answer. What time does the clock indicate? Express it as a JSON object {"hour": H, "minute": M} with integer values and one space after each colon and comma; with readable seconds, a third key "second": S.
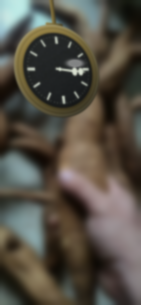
{"hour": 3, "minute": 16}
